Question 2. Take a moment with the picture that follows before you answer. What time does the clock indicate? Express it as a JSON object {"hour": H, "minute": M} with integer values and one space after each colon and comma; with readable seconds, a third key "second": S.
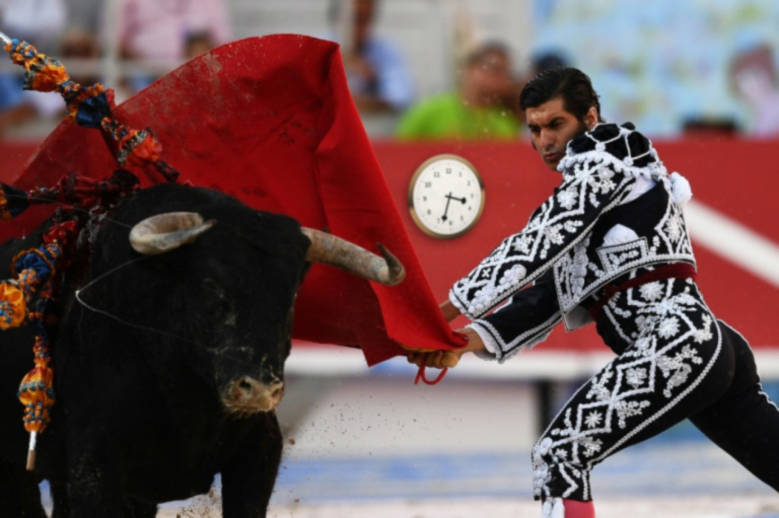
{"hour": 3, "minute": 33}
